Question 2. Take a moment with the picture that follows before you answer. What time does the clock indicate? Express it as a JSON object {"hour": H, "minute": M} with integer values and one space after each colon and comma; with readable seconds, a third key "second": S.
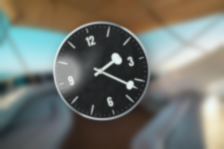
{"hour": 2, "minute": 22}
